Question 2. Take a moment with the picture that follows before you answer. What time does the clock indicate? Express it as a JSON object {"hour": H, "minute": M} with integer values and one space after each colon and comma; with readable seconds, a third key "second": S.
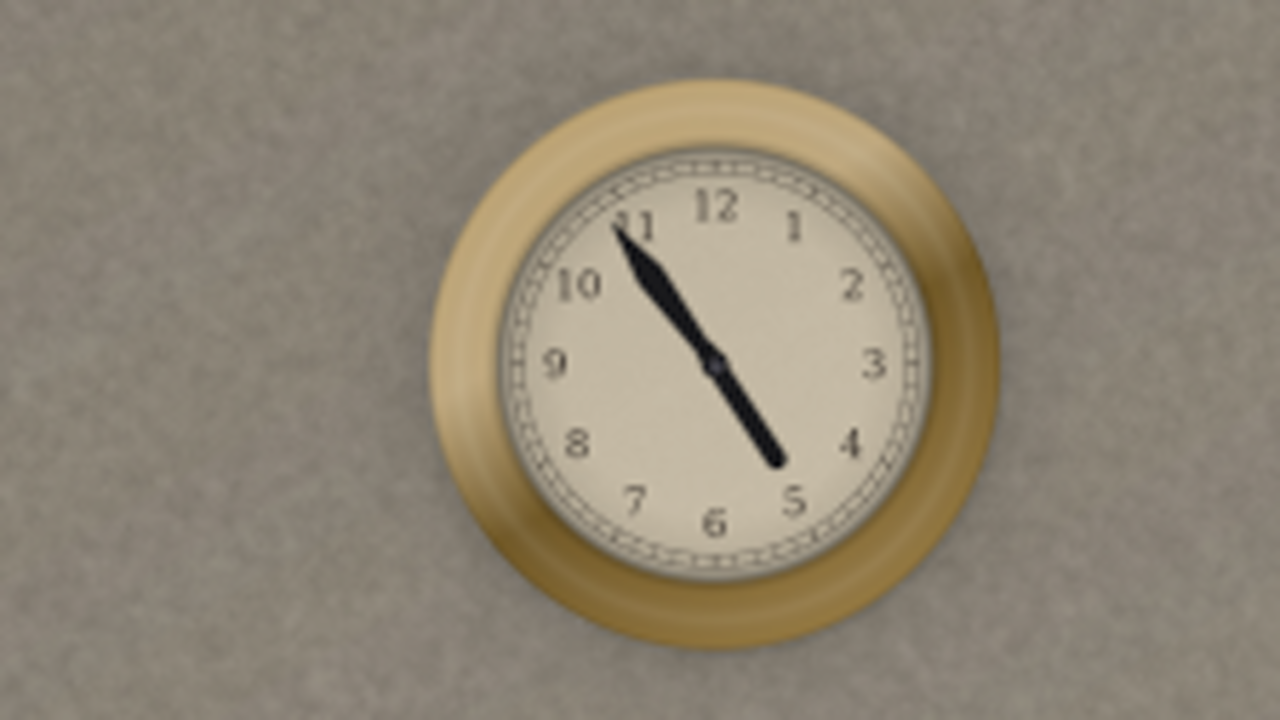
{"hour": 4, "minute": 54}
